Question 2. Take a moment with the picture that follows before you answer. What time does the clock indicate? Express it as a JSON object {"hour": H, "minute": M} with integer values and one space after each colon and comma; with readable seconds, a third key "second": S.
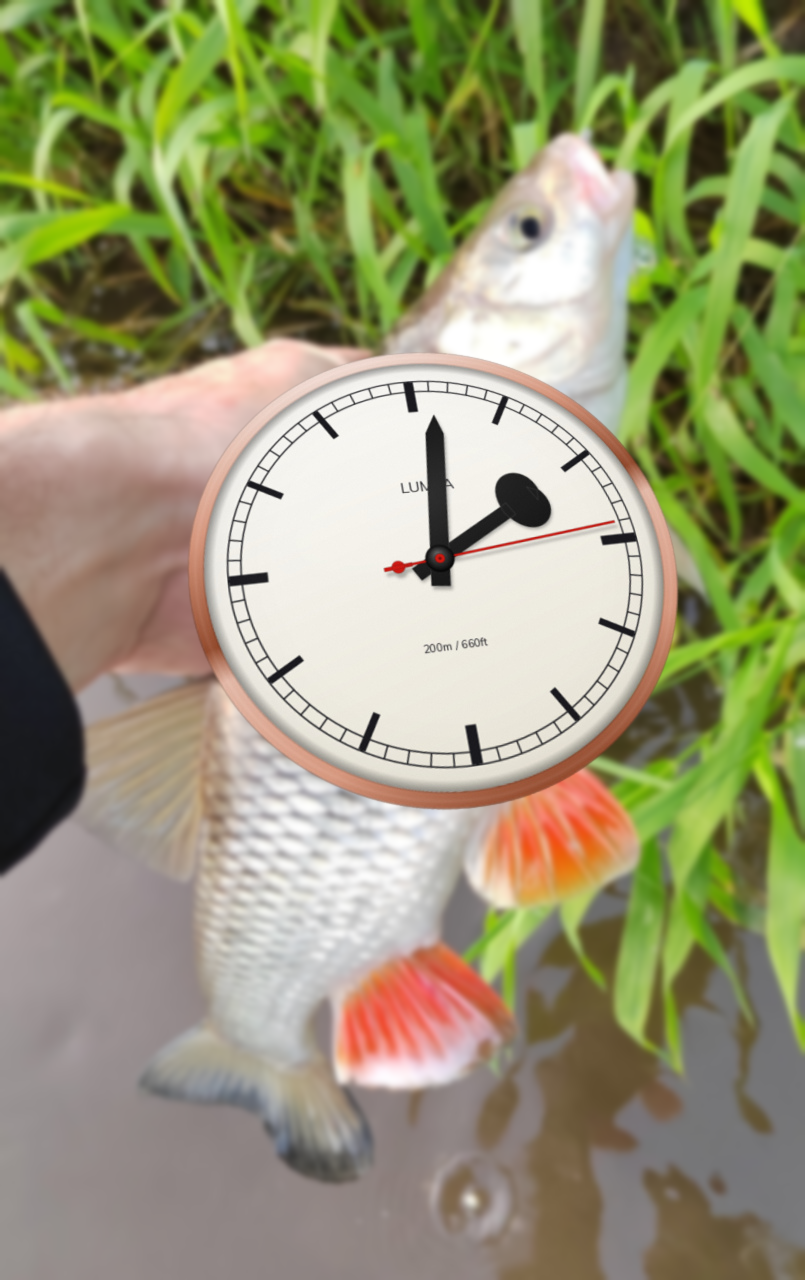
{"hour": 2, "minute": 1, "second": 14}
